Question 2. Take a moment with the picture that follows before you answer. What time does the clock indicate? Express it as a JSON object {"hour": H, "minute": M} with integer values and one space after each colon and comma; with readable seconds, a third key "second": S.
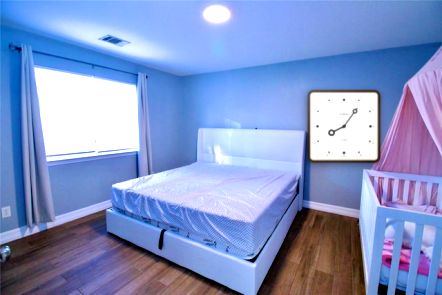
{"hour": 8, "minute": 6}
